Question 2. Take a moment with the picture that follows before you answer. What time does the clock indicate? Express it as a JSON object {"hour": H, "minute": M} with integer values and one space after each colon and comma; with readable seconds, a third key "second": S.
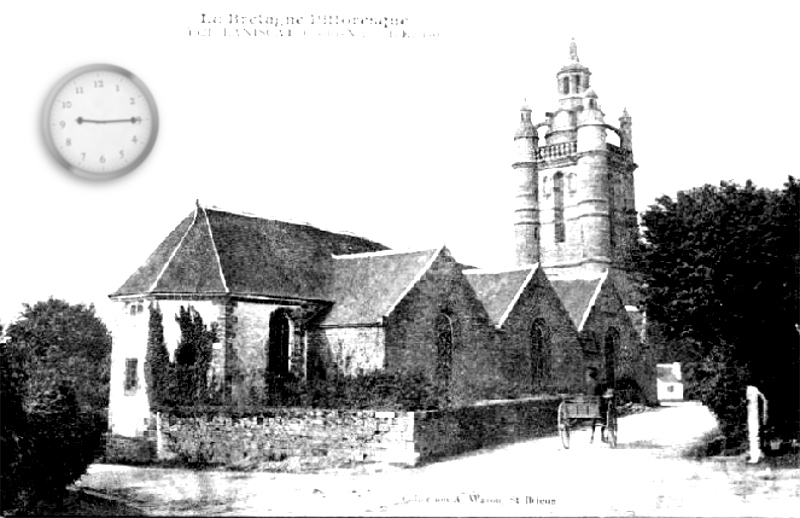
{"hour": 9, "minute": 15}
